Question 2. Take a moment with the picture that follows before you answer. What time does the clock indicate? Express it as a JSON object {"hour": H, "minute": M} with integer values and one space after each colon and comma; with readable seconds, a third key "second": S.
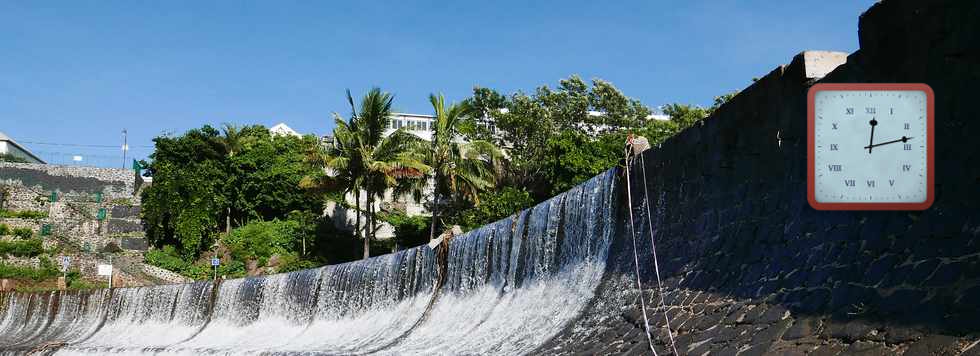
{"hour": 12, "minute": 13}
